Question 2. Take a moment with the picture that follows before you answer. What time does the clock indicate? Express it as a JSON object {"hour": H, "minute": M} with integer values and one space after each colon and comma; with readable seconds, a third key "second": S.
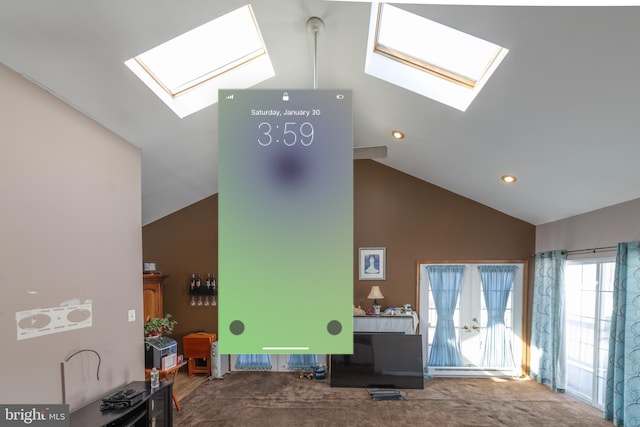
{"hour": 3, "minute": 59}
